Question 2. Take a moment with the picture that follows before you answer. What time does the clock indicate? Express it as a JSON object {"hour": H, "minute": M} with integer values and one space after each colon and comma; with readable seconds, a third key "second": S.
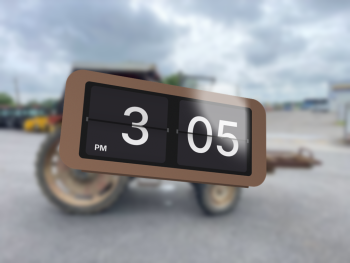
{"hour": 3, "minute": 5}
